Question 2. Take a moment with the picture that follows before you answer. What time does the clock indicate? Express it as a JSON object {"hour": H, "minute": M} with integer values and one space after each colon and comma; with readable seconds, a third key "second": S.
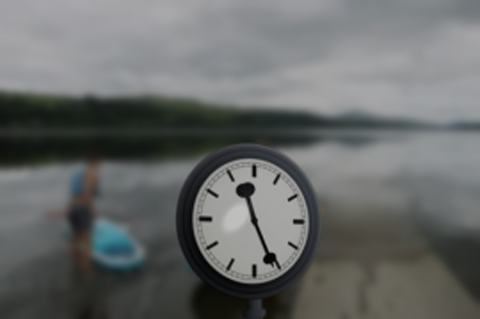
{"hour": 11, "minute": 26}
